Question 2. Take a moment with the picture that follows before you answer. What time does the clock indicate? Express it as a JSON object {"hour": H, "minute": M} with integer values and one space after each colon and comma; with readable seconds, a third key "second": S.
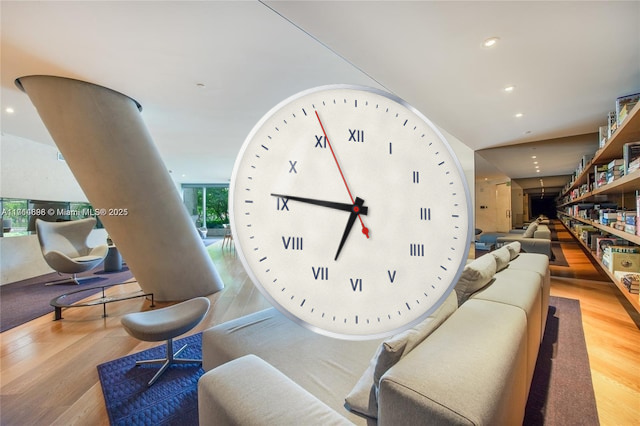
{"hour": 6, "minute": 45, "second": 56}
